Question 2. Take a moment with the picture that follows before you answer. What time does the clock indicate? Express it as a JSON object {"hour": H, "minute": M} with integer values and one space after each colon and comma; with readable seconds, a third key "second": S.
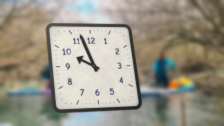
{"hour": 9, "minute": 57}
